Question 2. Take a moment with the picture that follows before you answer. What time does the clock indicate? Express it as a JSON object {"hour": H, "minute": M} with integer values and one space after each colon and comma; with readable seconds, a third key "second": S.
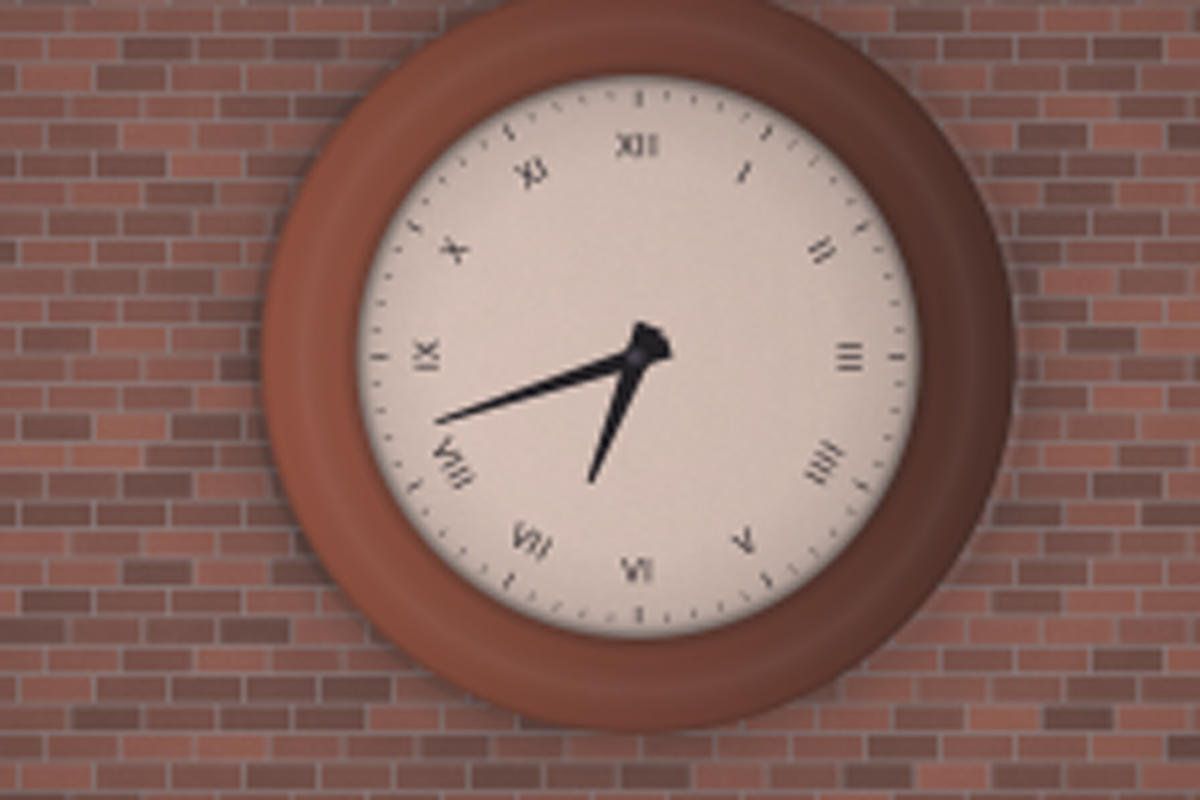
{"hour": 6, "minute": 42}
